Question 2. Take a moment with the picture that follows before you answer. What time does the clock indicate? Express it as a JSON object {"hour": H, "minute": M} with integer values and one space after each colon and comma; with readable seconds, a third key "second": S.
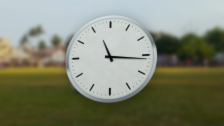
{"hour": 11, "minute": 16}
